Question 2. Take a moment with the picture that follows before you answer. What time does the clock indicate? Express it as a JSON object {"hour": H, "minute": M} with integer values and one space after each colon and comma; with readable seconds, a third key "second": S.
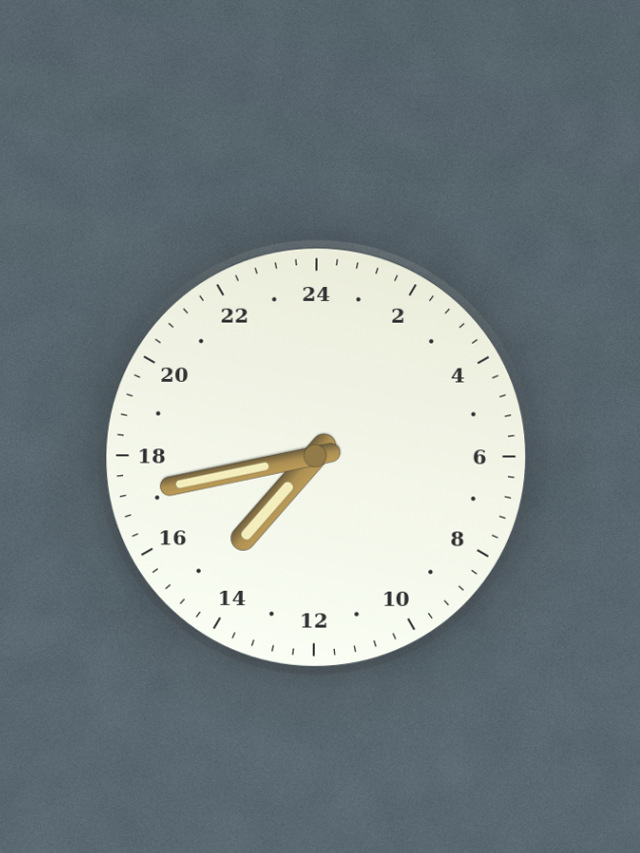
{"hour": 14, "minute": 43}
